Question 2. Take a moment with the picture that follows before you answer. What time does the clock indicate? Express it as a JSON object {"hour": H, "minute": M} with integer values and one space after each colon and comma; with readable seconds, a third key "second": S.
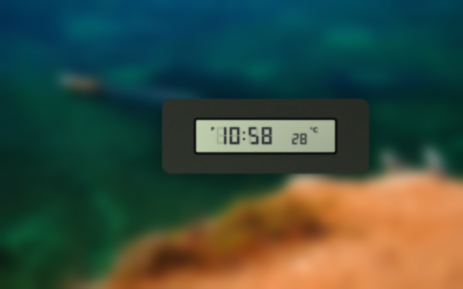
{"hour": 10, "minute": 58}
